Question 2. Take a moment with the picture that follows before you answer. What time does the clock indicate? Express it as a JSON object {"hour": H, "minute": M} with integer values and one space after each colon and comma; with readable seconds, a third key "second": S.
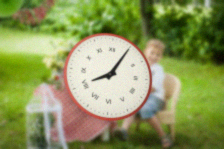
{"hour": 8, "minute": 5}
